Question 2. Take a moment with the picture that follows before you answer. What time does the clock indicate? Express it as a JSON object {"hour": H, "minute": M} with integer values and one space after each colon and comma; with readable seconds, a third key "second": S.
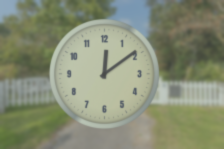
{"hour": 12, "minute": 9}
